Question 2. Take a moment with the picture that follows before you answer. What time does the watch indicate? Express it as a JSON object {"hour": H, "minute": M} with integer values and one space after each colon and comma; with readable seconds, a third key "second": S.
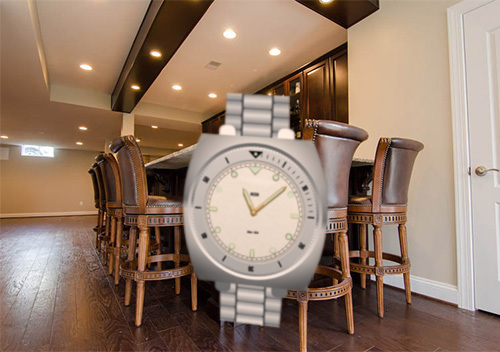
{"hour": 11, "minute": 8}
